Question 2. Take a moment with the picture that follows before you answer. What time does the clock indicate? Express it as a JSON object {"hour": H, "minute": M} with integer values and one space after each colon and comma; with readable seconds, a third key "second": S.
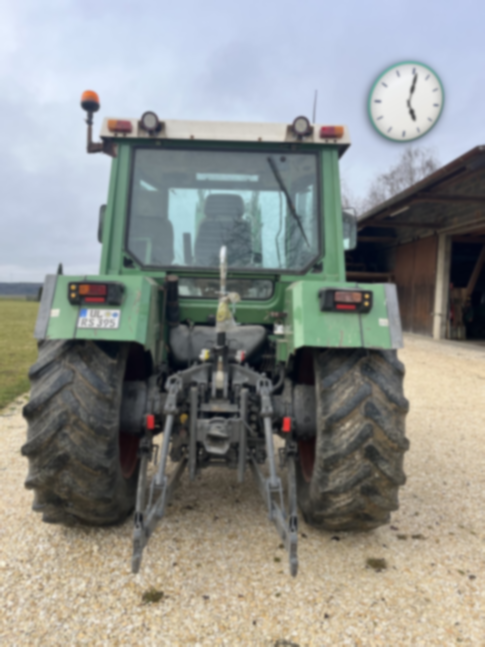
{"hour": 5, "minute": 1}
